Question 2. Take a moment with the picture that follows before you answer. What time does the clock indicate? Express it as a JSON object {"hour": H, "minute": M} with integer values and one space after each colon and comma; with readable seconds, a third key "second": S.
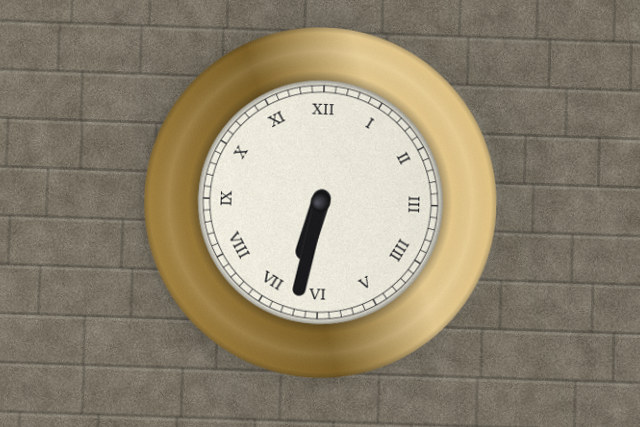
{"hour": 6, "minute": 32}
